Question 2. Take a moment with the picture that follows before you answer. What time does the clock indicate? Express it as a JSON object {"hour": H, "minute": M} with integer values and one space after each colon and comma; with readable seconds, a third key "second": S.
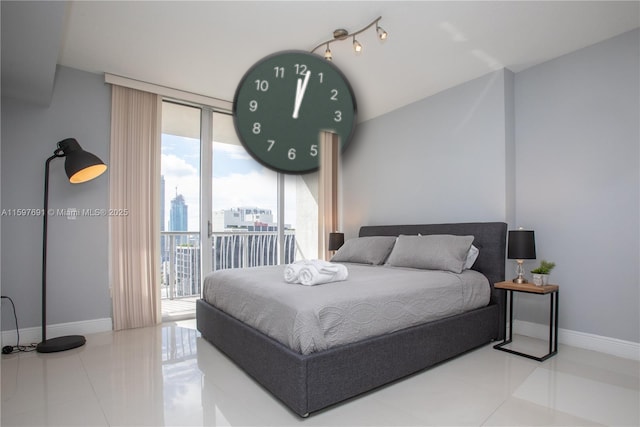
{"hour": 12, "minute": 2}
